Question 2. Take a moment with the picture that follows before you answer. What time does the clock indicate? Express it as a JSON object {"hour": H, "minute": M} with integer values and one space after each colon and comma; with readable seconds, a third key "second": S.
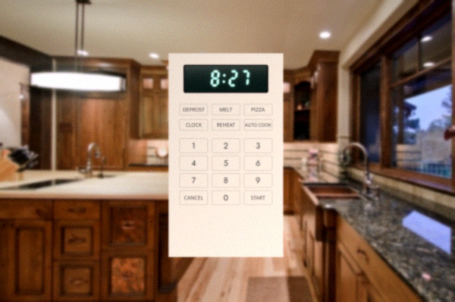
{"hour": 8, "minute": 27}
